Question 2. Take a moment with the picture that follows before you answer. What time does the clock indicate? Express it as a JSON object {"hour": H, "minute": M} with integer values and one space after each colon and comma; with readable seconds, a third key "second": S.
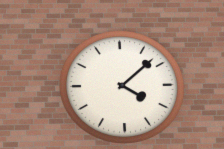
{"hour": 4, "minute": 8}
